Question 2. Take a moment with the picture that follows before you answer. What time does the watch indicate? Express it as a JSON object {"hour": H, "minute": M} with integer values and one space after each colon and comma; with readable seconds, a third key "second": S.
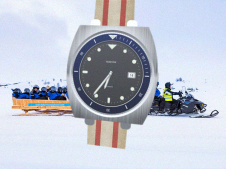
{"hour": 6, "minute": 36}
